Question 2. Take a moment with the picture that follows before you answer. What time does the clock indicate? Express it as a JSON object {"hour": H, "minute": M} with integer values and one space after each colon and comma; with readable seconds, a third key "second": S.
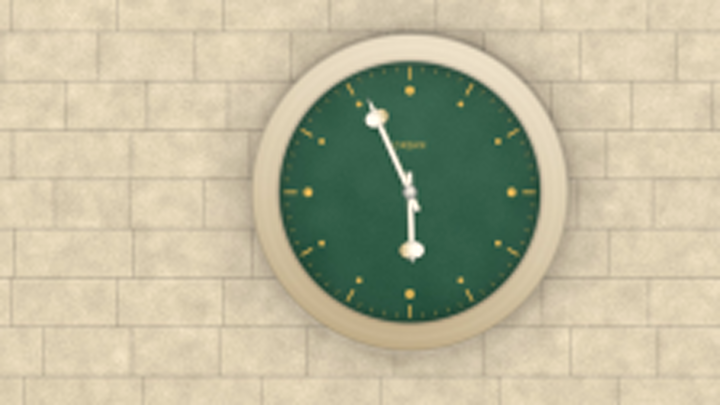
{"hour": 5, "minute": 56}
